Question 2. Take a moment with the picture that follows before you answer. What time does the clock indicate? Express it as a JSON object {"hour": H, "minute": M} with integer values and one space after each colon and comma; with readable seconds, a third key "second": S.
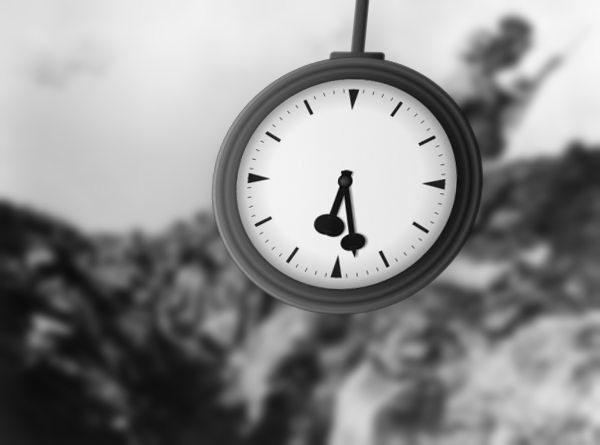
{"hour": 6, "minute": 28}
